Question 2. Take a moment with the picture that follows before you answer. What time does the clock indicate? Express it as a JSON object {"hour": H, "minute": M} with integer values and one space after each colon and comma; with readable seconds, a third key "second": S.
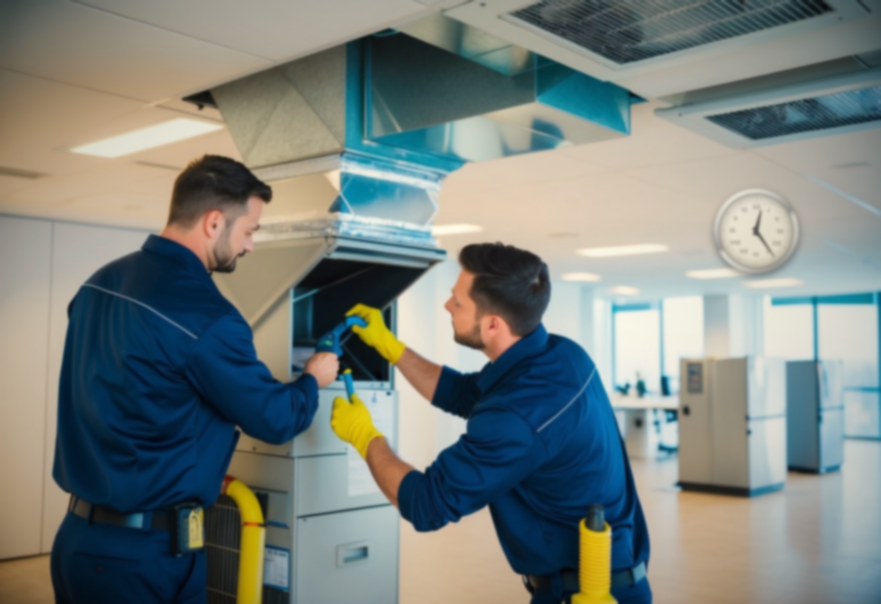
{"hour": 12, "minute": 24}
